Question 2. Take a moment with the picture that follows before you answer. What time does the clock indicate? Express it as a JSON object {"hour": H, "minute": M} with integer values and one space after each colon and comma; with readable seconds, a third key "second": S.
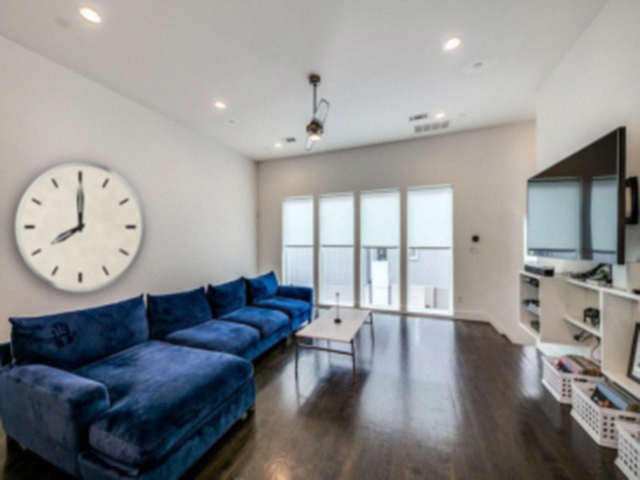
{"hour": 8, "minute": 0}
